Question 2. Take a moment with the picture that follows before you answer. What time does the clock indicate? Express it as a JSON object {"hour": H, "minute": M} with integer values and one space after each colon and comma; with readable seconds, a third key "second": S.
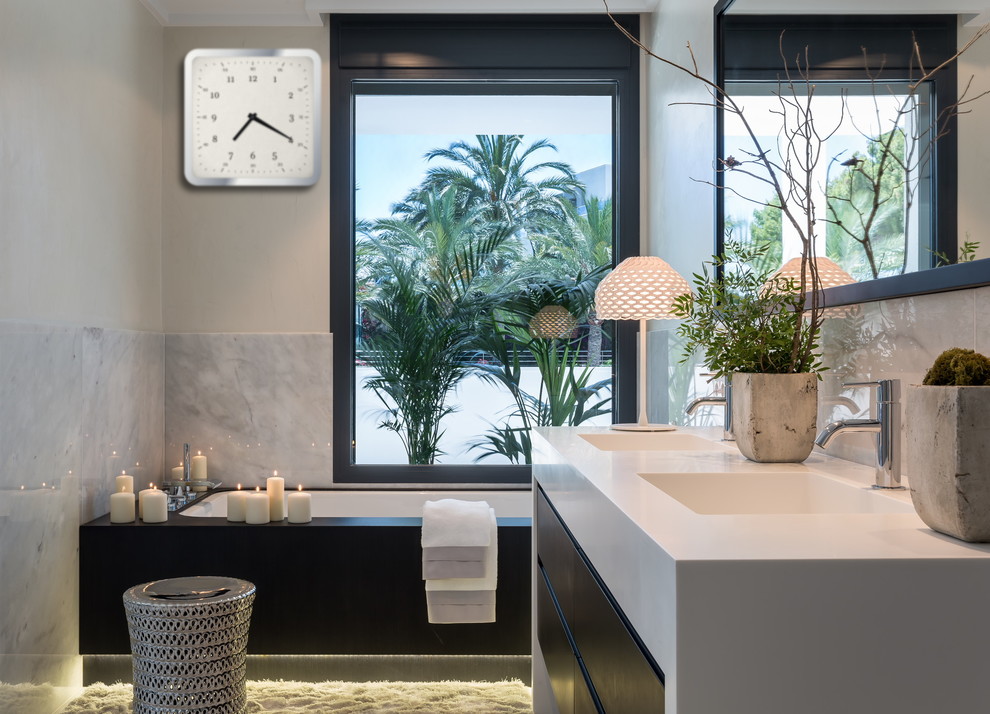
{"hour": 7, "minute": 20}
